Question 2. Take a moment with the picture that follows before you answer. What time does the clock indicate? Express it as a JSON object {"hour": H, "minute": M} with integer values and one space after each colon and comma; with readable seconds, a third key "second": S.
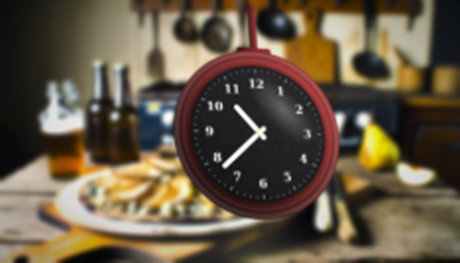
{"hour": 10, "minute": 38}
